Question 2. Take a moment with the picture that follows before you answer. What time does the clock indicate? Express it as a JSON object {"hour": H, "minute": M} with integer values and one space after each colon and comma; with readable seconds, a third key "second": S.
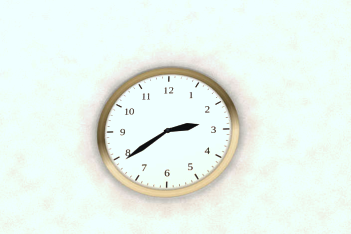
{"hour": 2, "minute": 39}
